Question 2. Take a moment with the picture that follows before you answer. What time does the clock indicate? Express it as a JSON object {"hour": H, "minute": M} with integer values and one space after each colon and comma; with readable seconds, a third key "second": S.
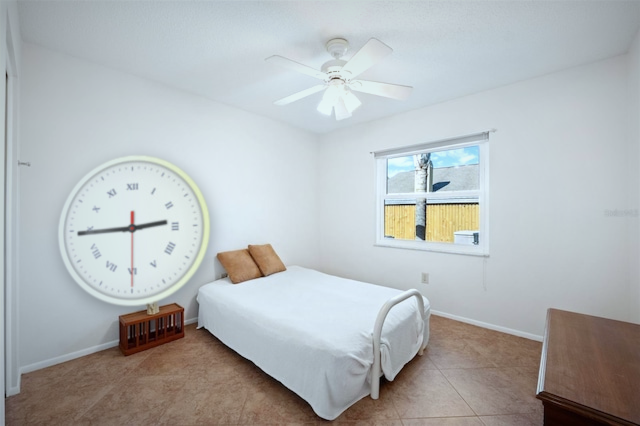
{"hour": 2, "minute": 44, "second": 30}
